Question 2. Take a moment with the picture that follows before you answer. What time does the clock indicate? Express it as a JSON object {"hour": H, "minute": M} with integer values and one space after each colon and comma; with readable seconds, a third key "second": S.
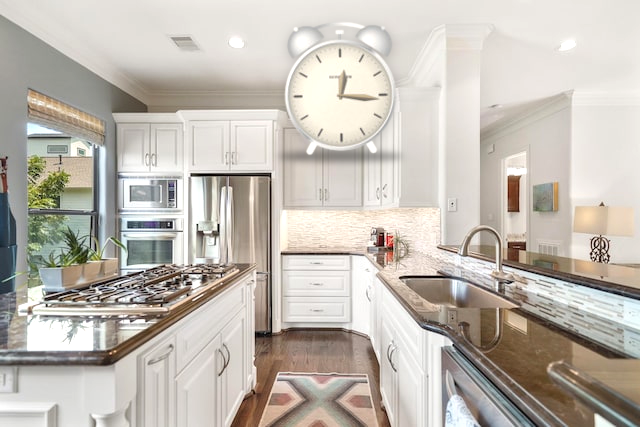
{"hour": 12, "minute": 16}
